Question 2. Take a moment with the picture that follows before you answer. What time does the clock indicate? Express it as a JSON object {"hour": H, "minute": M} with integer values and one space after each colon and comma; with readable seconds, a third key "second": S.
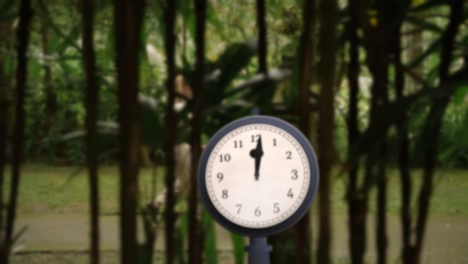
{"hour": 12, "minute": 1}
